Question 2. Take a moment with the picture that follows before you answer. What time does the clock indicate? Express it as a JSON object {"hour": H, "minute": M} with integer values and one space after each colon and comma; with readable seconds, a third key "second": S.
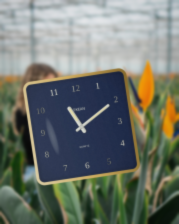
{"hour": 11, "minute": 10}
